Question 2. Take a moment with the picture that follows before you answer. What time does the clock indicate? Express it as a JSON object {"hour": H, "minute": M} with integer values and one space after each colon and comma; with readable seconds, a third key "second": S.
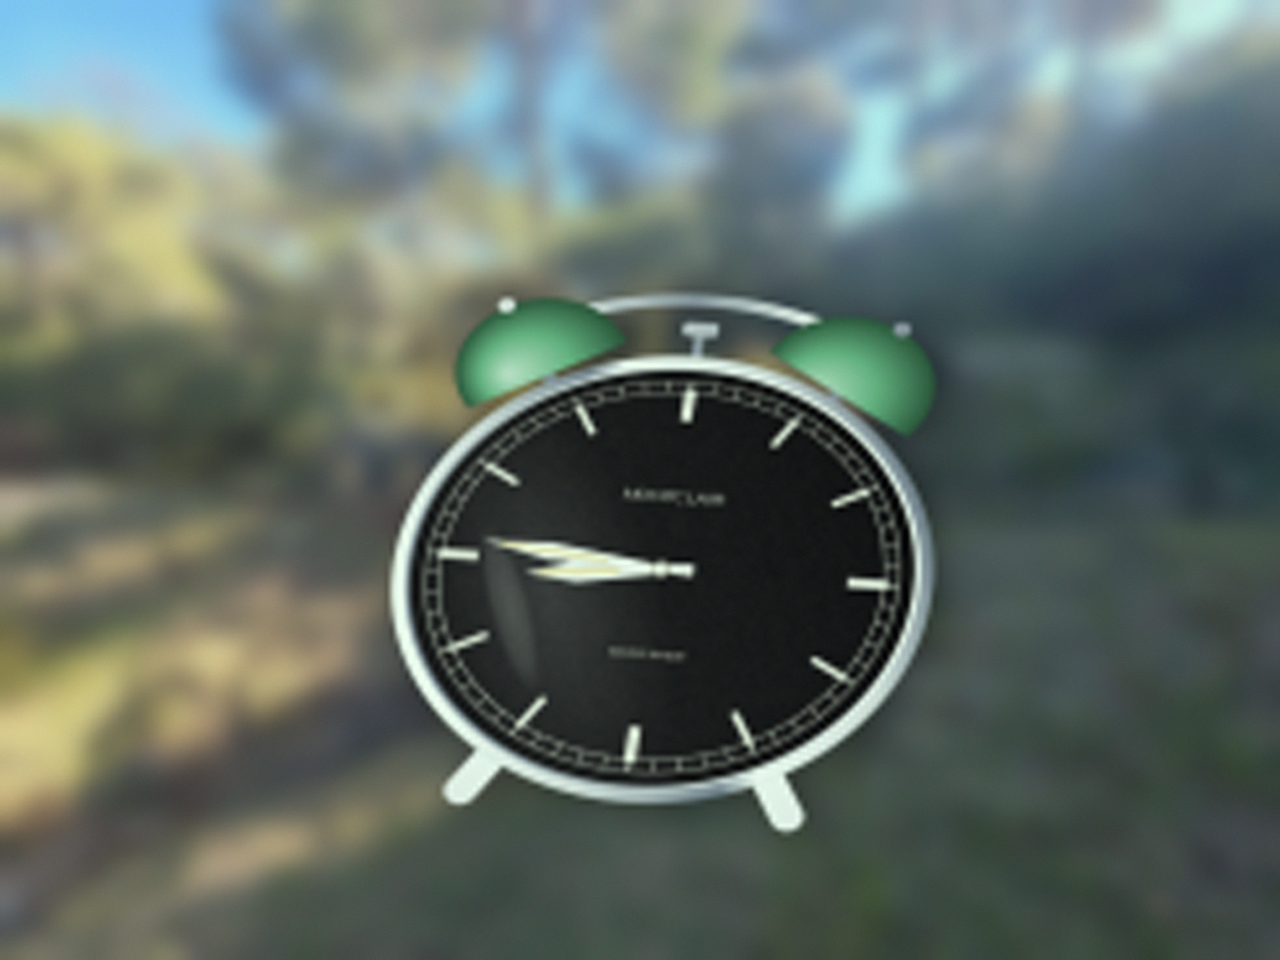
{"hour": 8, "minute": 46}
